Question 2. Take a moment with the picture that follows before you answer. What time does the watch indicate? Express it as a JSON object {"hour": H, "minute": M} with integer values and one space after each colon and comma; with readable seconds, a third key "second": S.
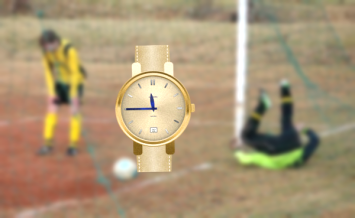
{"hour": 11, "minute": 45}
